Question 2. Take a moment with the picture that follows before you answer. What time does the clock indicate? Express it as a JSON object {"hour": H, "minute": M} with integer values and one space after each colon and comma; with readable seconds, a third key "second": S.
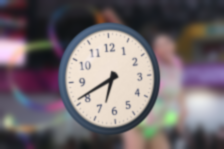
{"hour": 6, "minute": 41}
